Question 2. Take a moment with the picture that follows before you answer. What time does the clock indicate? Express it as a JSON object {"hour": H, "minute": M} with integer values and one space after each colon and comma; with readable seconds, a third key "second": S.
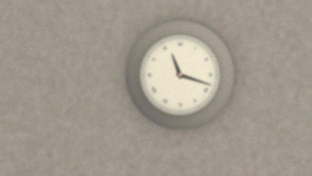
{"hour": 11, "minute": 18}
